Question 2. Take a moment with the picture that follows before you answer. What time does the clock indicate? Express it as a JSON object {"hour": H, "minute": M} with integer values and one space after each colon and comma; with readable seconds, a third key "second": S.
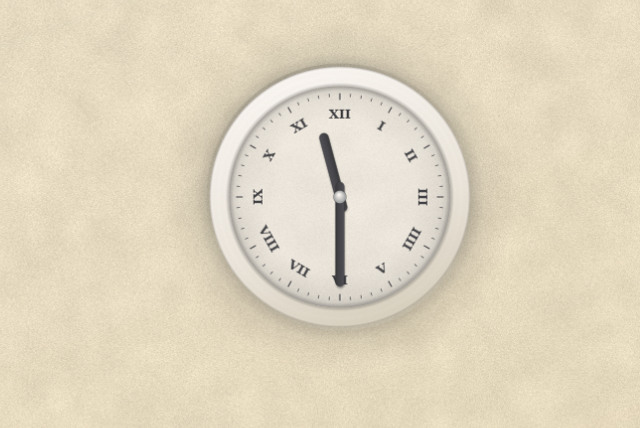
{"hour": 11, "minute": 30}
